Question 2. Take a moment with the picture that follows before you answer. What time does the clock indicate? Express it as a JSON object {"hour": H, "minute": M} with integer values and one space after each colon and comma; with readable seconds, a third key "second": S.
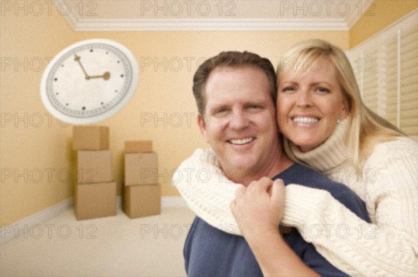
{"hour": 2, "minute": 55}
